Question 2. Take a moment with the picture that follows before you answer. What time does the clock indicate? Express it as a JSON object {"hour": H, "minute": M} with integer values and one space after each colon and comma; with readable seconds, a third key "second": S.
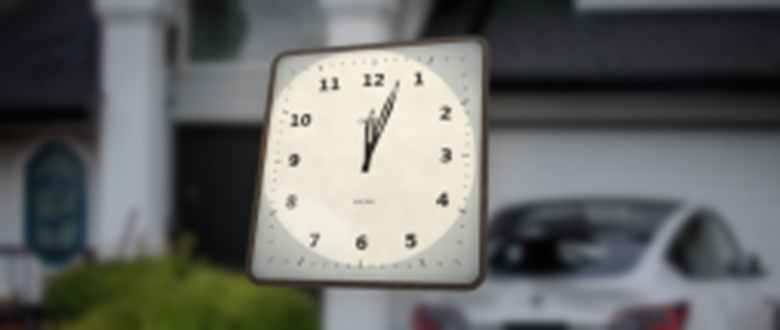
{"hour": 12, "minute": 3}
